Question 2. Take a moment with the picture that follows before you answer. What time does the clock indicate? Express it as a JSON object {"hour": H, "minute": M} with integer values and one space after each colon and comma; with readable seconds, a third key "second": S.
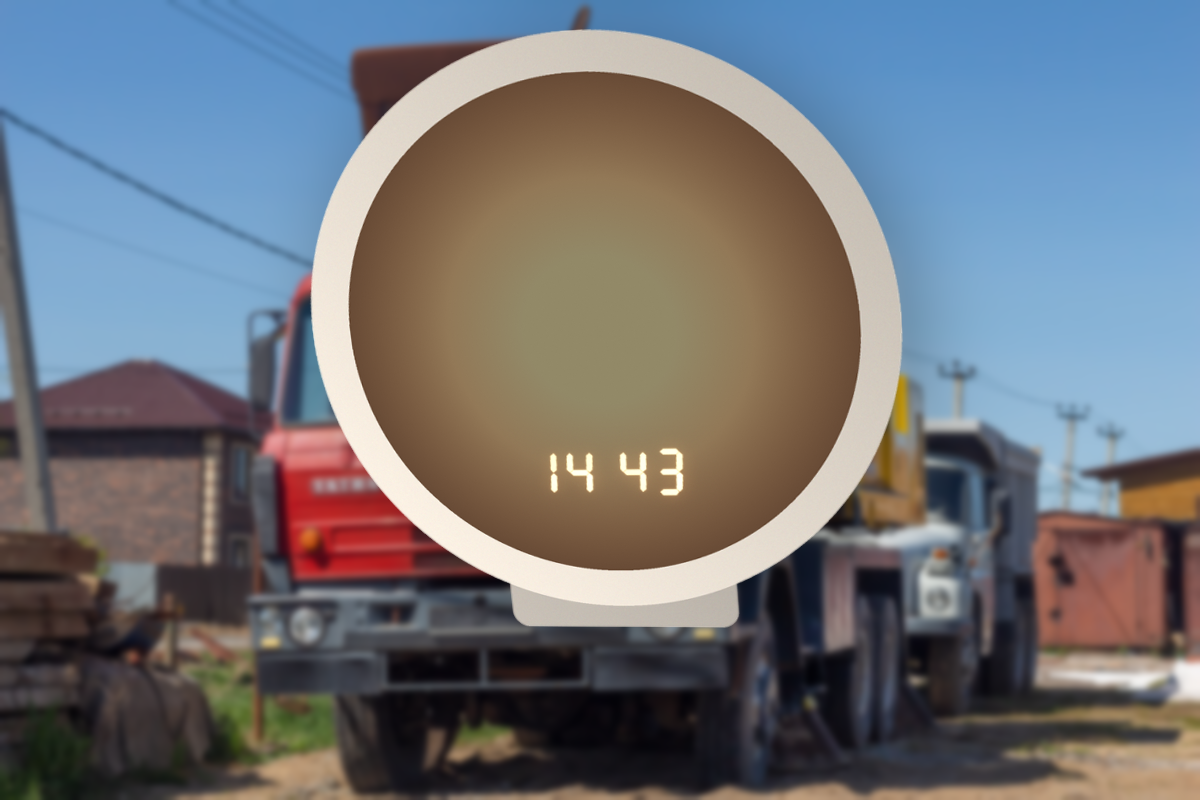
{"hour": 14, "minute": 43}
